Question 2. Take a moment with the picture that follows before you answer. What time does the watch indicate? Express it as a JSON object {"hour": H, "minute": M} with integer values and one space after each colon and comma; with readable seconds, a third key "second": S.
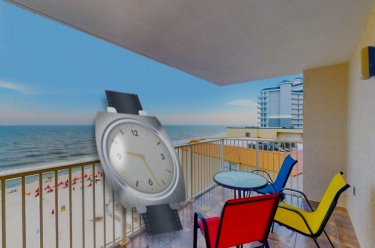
{"hour": 9, "minute": 27}
